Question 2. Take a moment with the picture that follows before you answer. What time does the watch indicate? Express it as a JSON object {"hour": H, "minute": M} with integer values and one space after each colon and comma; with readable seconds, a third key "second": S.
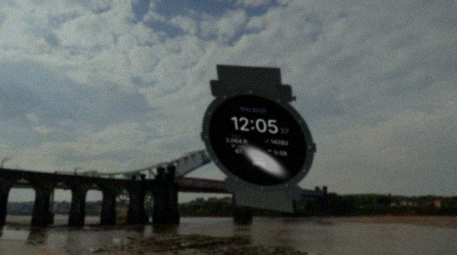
{"hour": 12, "minute": 5}
